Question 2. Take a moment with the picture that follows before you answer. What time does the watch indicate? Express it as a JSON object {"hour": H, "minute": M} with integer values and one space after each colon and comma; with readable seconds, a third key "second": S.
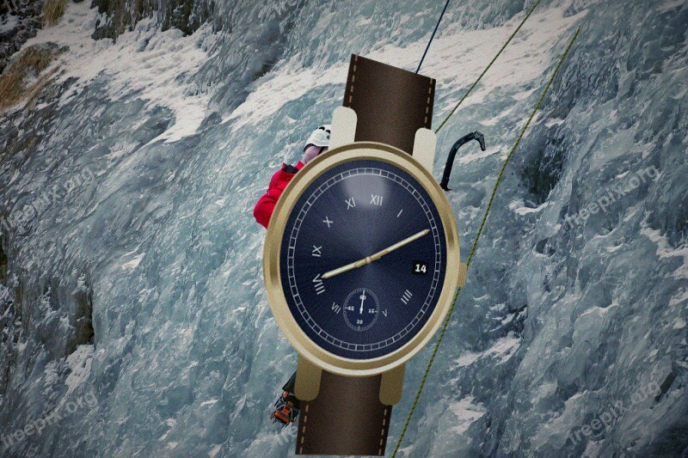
{"hour": 8, "minute": 10}
